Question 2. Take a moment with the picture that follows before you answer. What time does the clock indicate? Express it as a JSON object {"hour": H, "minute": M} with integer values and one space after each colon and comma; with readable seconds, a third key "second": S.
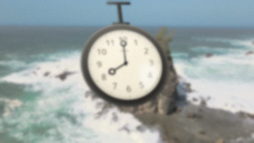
{"hour": 8, "minute": 0}
